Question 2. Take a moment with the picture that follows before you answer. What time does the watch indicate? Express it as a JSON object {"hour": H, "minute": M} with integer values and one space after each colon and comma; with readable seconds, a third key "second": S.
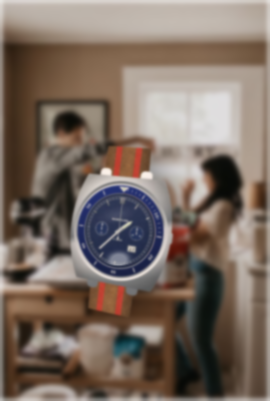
{"hour": 1, "minute": 37}
